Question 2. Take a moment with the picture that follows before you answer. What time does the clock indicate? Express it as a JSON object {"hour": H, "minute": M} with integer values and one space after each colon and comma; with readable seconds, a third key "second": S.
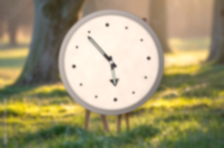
{"hour": 5, "minute": 54}
